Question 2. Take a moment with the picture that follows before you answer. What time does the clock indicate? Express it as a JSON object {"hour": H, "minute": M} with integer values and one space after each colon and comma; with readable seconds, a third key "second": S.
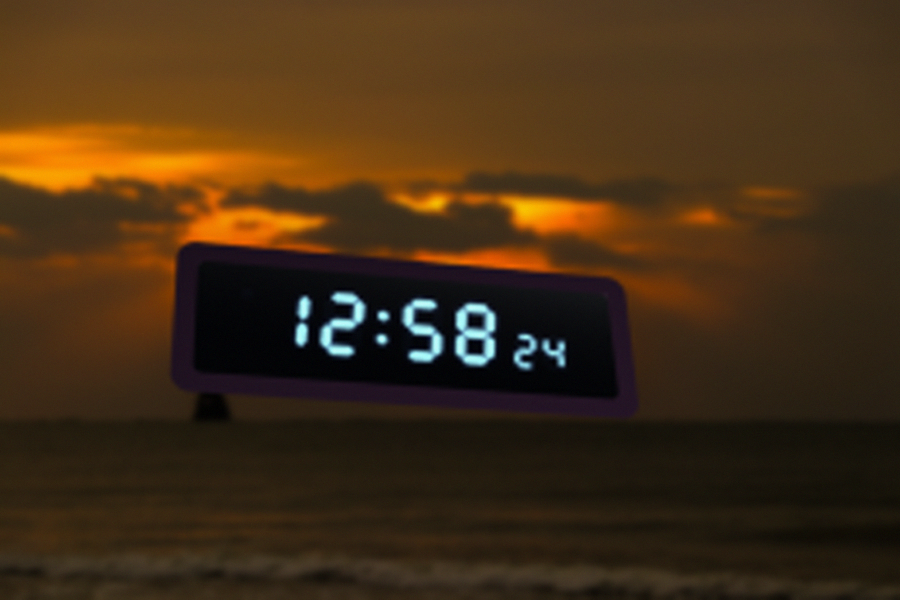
{"hour": 12, "minute": 58, "second": 24}
